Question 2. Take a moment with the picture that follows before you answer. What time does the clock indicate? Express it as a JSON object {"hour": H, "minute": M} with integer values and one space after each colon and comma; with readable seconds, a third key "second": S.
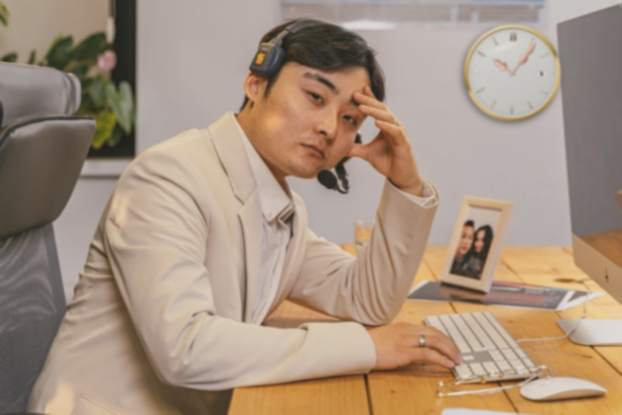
{"hour": 10, "minute": 6}
